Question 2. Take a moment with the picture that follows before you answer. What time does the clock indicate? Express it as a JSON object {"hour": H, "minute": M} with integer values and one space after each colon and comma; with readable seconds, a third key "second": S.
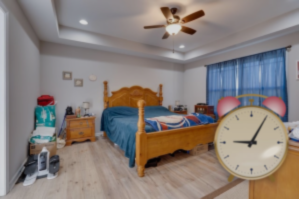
{"hour": 9, "minute": 5}
